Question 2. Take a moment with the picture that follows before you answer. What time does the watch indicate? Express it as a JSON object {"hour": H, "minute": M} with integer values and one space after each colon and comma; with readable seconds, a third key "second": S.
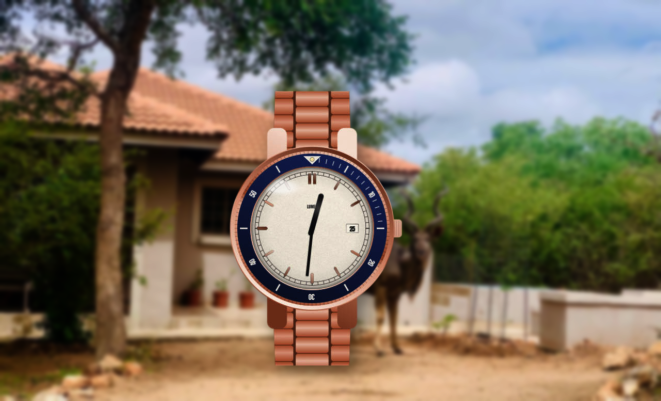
{"hour": 12, "minute": 31}
